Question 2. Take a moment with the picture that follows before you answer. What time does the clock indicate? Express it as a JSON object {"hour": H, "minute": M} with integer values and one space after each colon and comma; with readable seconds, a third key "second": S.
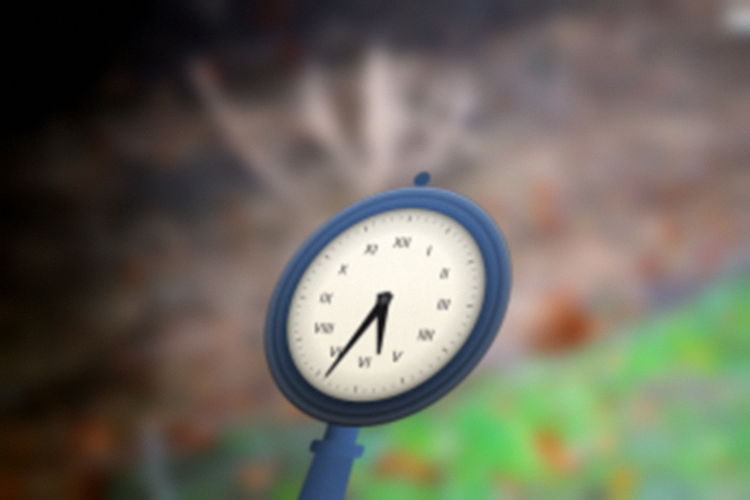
{"hour": 5, "minute": 34}
